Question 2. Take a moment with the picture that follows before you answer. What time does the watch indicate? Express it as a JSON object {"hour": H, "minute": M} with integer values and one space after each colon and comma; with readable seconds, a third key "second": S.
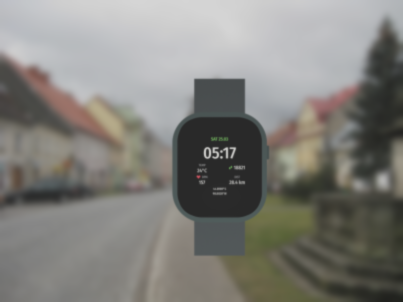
{"hour": 5, "minute": 17}
